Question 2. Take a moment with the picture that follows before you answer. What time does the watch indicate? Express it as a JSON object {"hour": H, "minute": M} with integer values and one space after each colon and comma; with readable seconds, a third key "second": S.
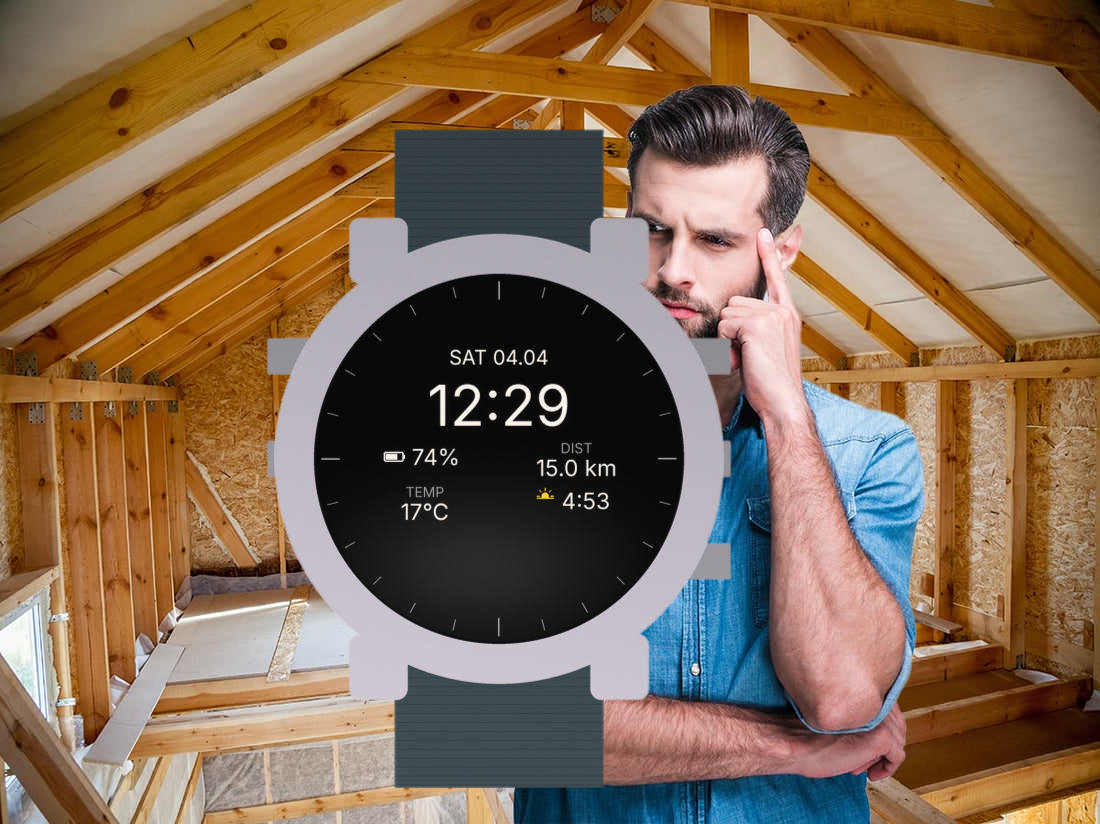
{"hour": 12, "minute": 29}
